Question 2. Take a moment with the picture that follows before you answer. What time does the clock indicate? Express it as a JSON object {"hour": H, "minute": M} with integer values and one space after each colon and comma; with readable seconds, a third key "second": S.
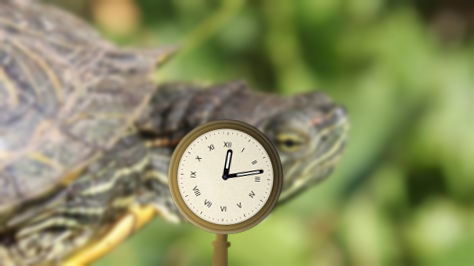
{"hour": 12, "minute": 13}
